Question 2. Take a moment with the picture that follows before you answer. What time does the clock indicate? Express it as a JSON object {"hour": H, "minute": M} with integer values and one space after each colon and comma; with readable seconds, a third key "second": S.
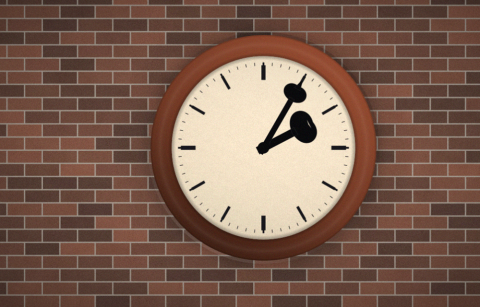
{"hour": 2, "minute": 5}
